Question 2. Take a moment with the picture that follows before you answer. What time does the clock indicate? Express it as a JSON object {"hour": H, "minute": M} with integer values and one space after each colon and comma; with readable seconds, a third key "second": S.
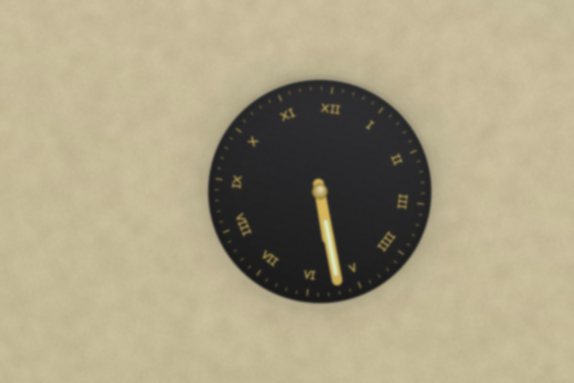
{"hour": 5, "minute": 27}
